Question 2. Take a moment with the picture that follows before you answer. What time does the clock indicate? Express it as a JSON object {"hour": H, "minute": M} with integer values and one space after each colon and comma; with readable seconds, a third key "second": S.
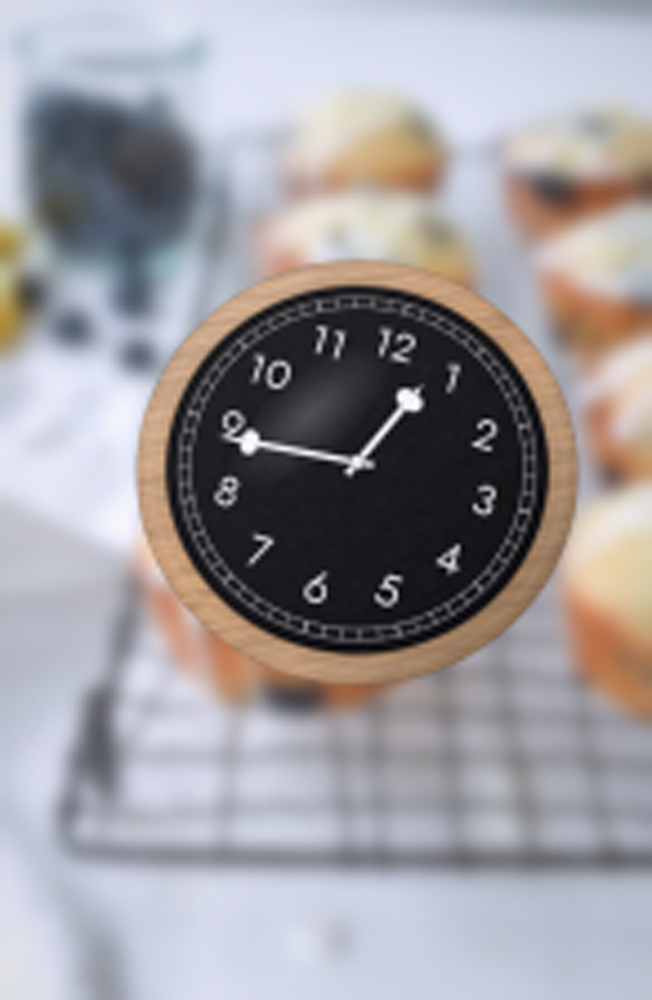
{"hour": 12, "minute": 44}
